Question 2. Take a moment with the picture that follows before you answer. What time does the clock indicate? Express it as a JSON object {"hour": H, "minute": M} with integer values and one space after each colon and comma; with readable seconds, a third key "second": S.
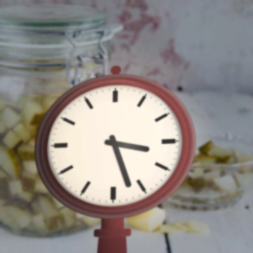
{"hour": 3, "minute": 27}
